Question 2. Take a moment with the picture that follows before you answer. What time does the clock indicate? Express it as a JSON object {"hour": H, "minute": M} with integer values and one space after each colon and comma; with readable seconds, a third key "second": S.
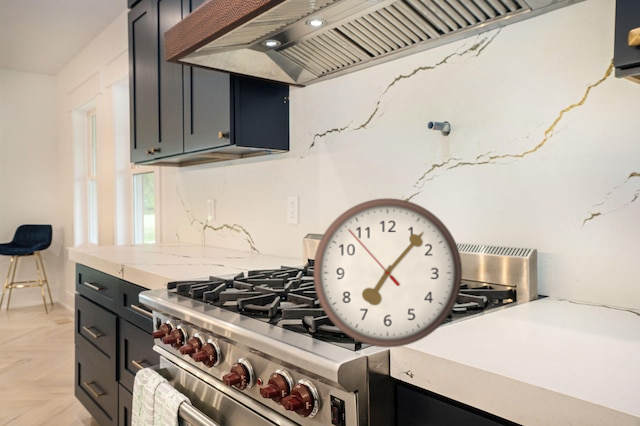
{"hour": 7, "minute": 6, "second": 53}
